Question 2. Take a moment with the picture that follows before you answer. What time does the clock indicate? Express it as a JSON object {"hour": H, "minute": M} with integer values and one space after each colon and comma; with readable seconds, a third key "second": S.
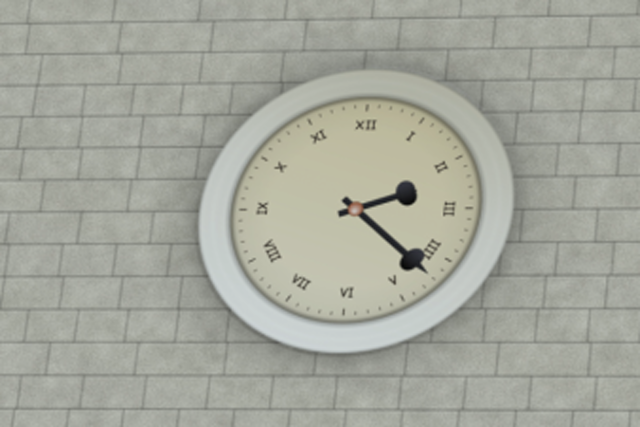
{"hour": 2, "minute": 22}
